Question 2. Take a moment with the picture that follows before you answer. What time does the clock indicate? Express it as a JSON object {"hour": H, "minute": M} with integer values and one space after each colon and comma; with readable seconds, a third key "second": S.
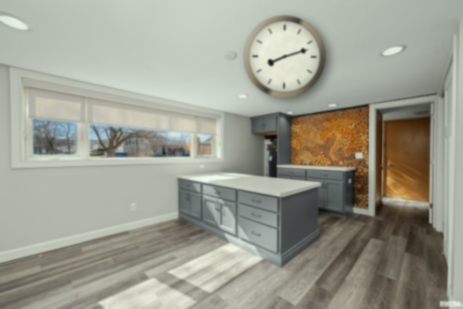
{"hour": 8, "minute": 12}
